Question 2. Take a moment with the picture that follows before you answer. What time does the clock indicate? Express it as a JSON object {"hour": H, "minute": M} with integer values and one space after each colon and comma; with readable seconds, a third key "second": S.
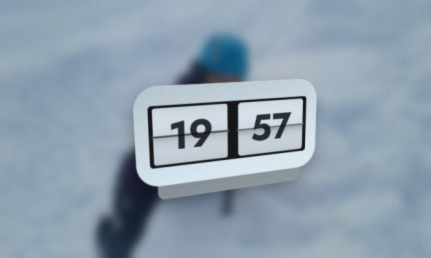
{"hour": 19, "minute": 57}
